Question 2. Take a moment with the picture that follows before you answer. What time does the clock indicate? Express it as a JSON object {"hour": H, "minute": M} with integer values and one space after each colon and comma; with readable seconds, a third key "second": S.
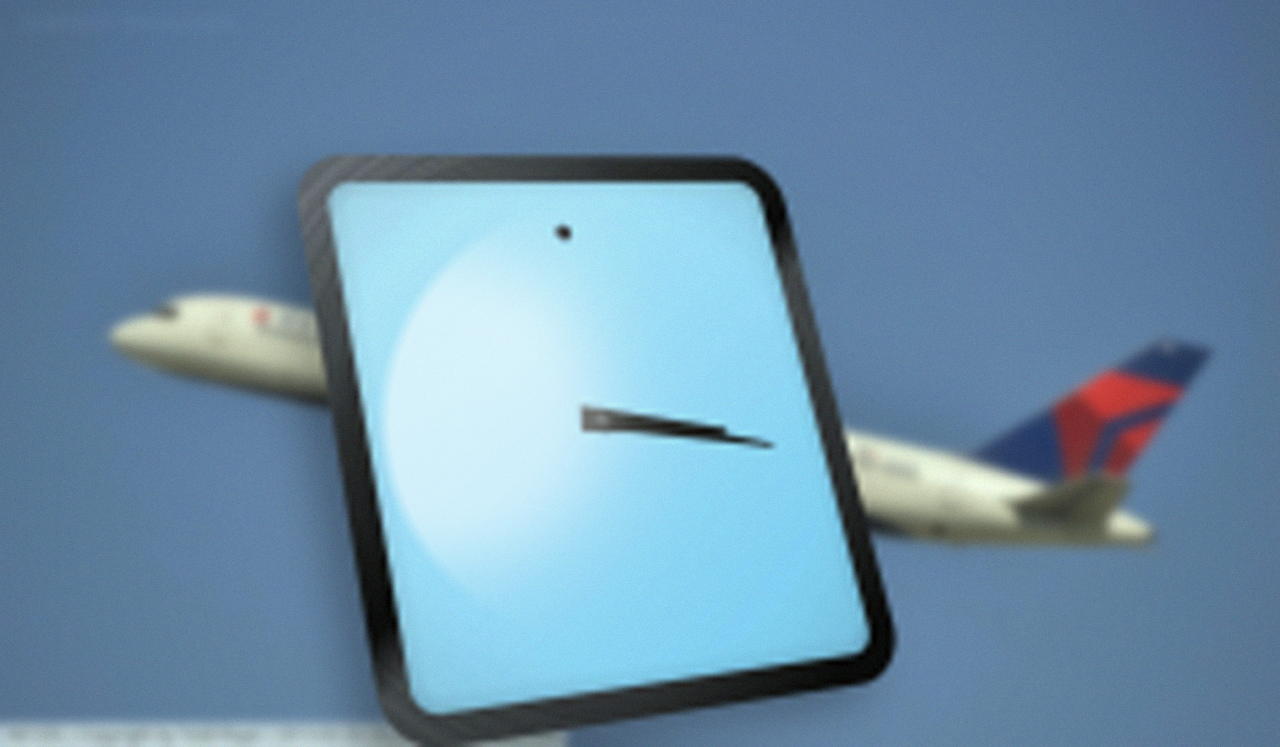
{"hour": 3, "minute": 17}
